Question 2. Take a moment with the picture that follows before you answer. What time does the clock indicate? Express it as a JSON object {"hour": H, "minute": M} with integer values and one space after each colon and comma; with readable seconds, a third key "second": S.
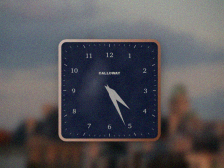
{"hour": 4, "minute": 26}
